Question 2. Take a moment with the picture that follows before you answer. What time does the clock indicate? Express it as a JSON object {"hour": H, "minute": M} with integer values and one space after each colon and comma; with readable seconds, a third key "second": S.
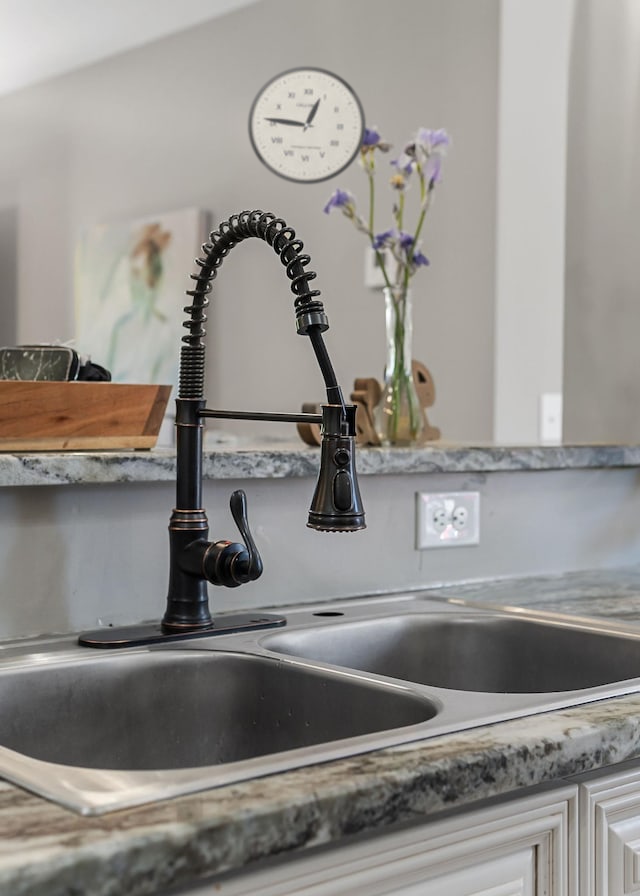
{"hour": 12, "minute": 46}
